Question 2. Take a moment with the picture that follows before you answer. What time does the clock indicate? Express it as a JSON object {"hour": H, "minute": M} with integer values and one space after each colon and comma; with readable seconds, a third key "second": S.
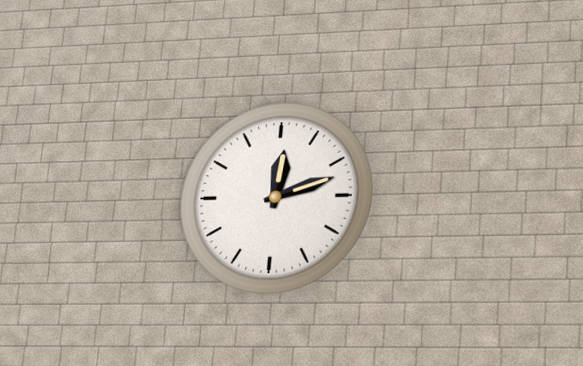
{"hour": 12, "minute": 12}
